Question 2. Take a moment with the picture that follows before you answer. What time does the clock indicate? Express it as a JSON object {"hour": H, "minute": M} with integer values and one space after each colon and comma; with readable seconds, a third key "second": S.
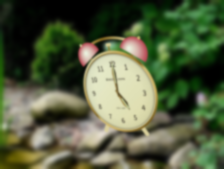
{"hour": 5, "minute": 0}
